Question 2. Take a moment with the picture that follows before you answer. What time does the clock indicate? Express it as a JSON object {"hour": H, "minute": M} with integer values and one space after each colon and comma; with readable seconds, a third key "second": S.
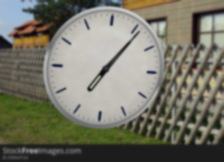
{"hour": 7, "minute": 6}
